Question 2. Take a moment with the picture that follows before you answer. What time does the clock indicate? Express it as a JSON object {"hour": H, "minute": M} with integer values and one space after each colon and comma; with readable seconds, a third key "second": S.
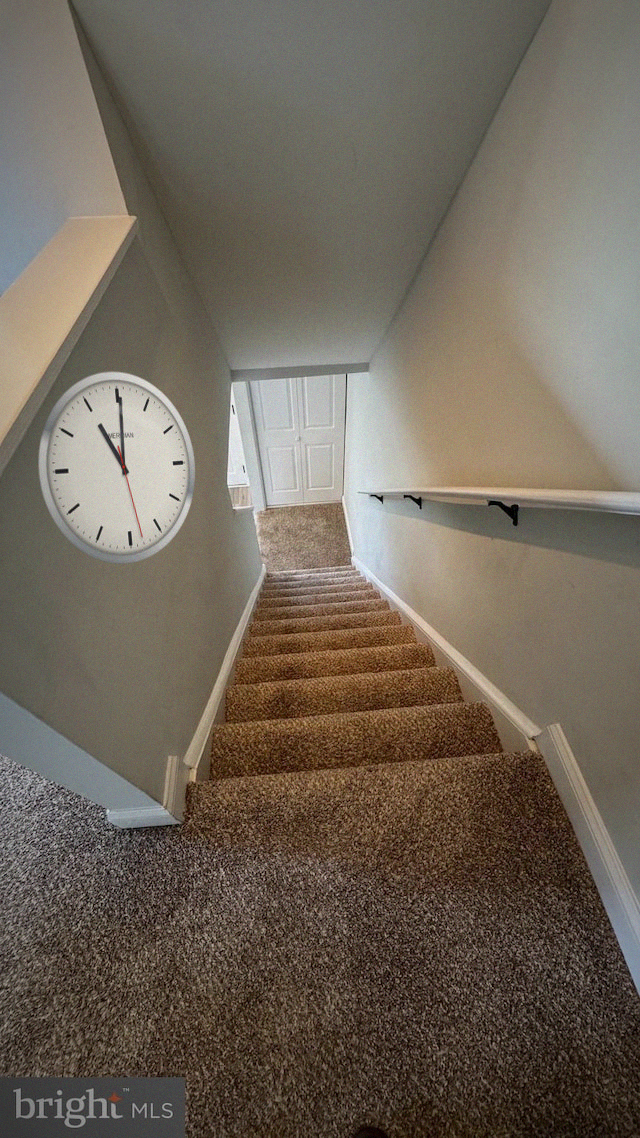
{"hour": 11, "minute": 0, "second": 28}
